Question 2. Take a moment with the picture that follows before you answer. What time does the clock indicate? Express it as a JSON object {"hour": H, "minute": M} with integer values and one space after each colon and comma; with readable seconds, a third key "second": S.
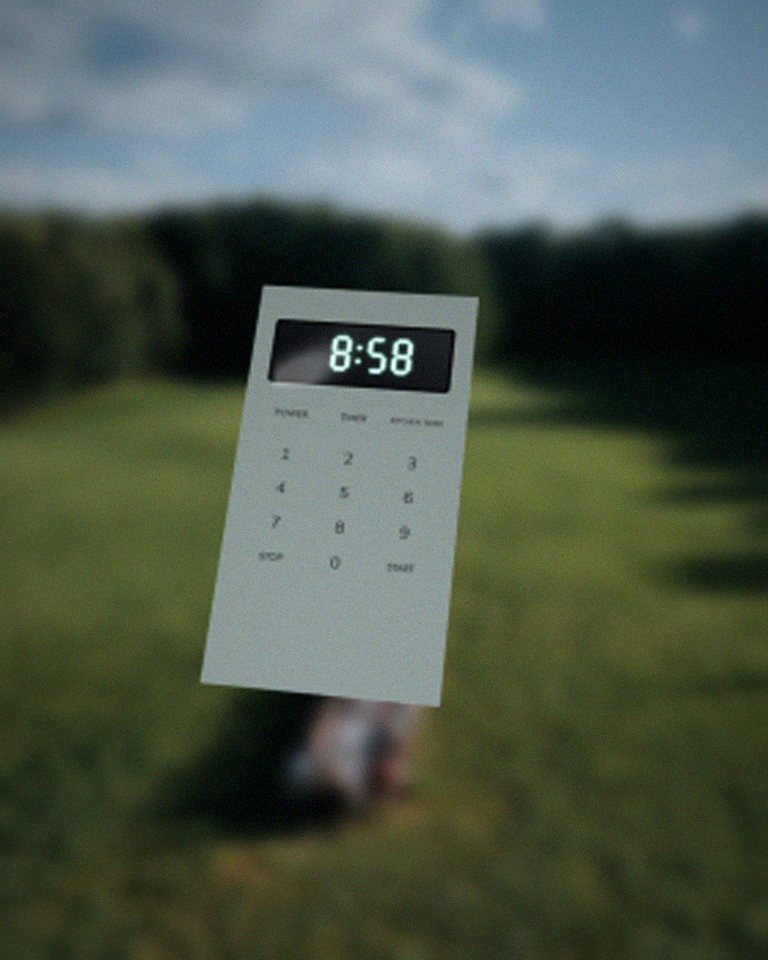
{"hour": 8, "minute": 58}
